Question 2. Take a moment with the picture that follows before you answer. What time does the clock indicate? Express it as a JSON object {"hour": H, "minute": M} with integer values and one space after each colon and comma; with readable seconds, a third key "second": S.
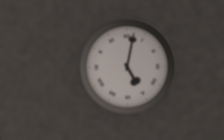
{"hour": 5, "minute": 2}
